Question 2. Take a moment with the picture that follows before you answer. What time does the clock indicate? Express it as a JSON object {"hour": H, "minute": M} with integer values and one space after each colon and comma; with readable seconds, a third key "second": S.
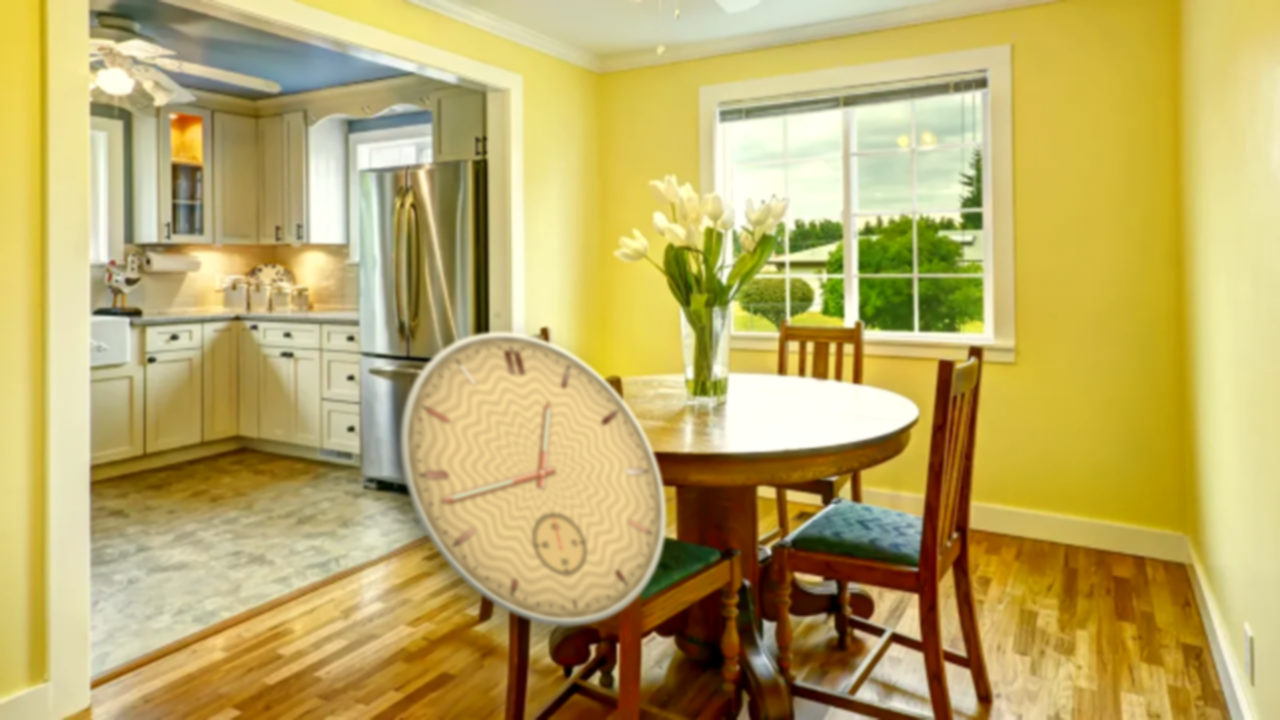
{"hour": 12, "minute": 43}
